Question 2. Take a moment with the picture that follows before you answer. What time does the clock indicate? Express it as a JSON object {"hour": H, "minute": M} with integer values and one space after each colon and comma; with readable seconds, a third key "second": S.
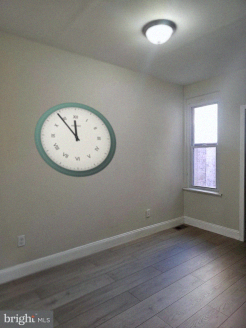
{"hour": 11, "minute": 54}
